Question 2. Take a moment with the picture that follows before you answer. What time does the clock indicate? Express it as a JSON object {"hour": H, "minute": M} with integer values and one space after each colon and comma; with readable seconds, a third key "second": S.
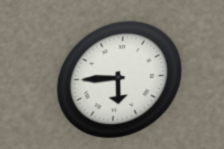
{"hour": 5, "minute": 45}
